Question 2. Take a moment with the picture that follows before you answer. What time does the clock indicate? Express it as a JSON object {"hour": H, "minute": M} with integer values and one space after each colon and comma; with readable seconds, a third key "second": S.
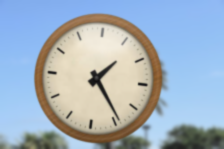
{"hour": 1, "minute": 24}
